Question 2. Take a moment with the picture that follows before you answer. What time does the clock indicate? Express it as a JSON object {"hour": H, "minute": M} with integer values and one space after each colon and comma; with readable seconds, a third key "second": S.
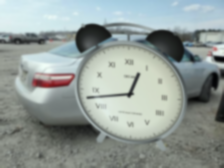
{"hour": 12, "minute": 43}
